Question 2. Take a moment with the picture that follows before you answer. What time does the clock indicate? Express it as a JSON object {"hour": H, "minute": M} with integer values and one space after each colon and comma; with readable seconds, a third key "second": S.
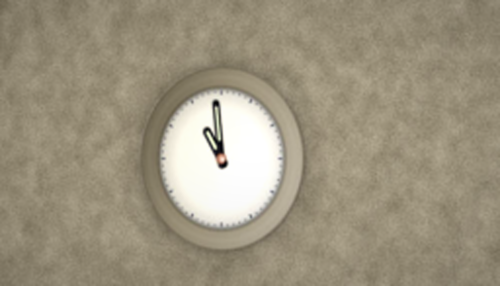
{"hour": 10, "minute": 59}
